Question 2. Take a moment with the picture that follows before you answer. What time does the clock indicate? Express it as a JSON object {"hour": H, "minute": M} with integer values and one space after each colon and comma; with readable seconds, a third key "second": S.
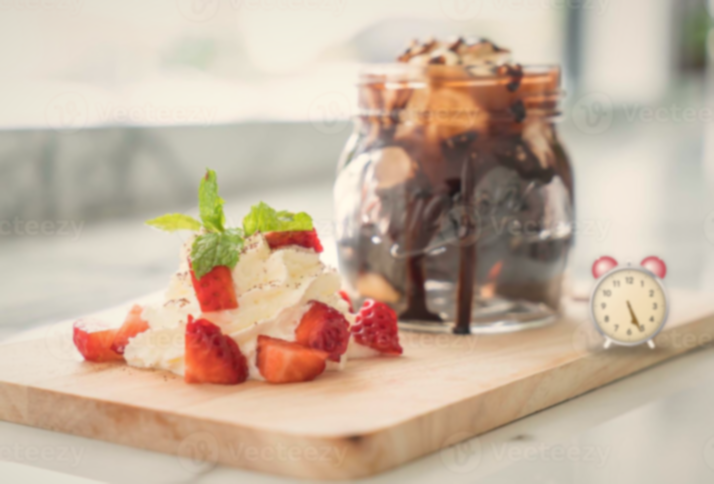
{"hour": 5, "minute": 26}
